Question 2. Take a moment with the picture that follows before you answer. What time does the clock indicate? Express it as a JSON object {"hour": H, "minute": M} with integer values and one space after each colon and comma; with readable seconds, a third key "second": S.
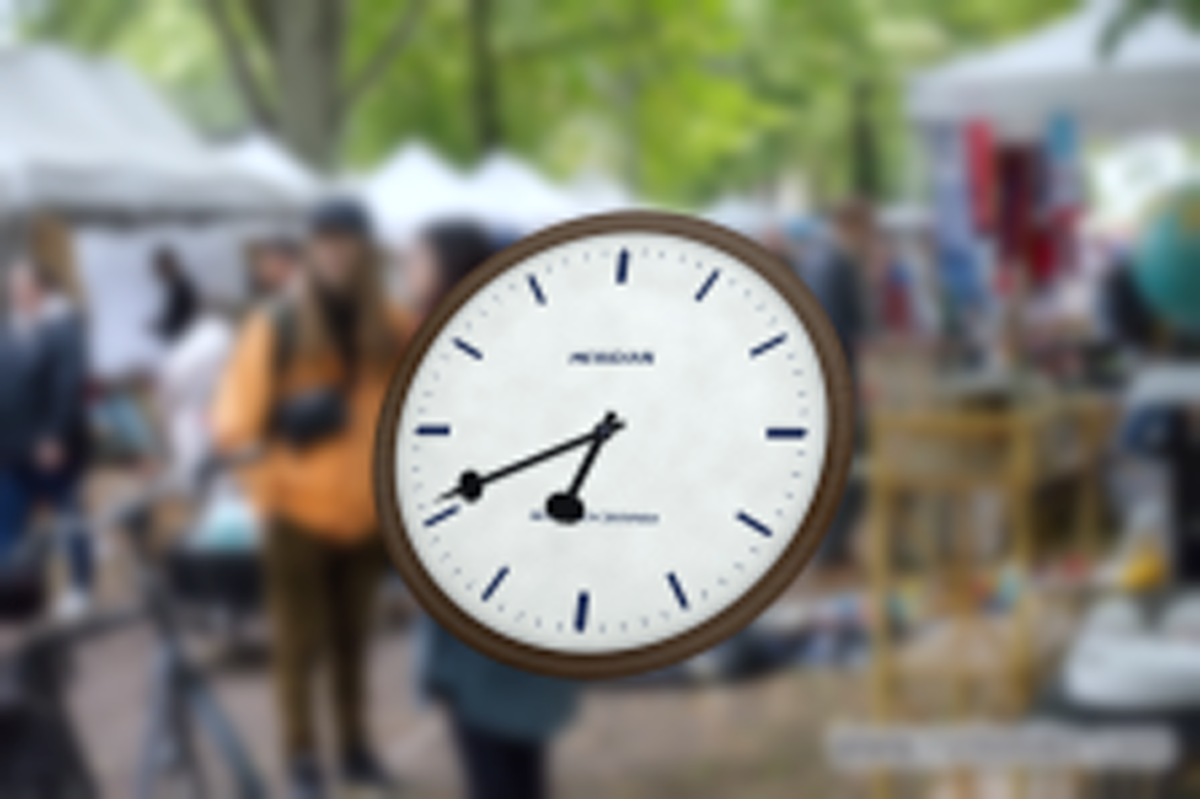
{"hour": 6, "minute": 41}
